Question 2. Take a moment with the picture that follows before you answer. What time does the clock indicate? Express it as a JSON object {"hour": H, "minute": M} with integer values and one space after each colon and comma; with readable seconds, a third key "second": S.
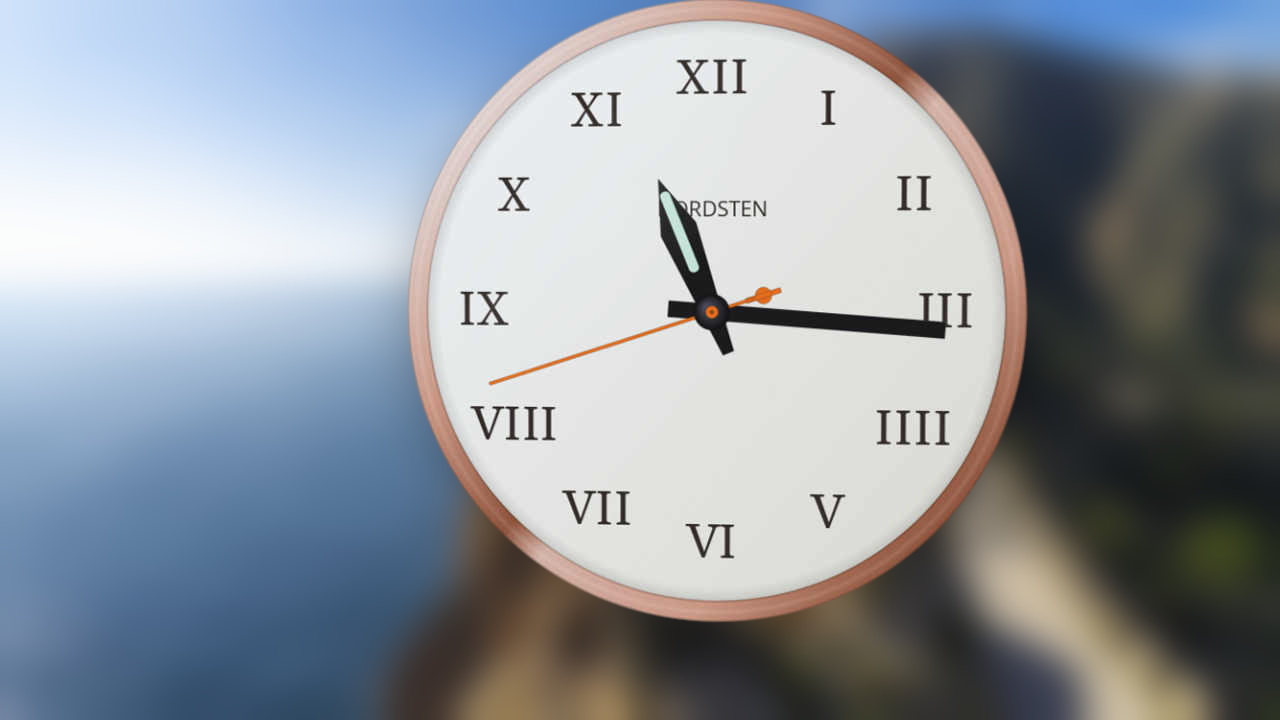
{"hour": 11, "minute": 15, "second": 42}
